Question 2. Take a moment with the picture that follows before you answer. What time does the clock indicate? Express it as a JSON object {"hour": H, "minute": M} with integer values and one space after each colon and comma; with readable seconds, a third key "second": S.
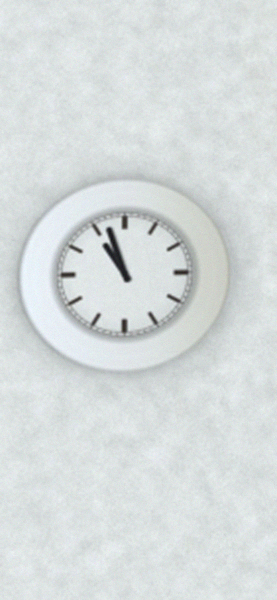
{"hour": 10, "minute": 57}
